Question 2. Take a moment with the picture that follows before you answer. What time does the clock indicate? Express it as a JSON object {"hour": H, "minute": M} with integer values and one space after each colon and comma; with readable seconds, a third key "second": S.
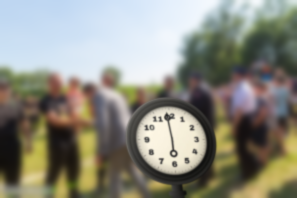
{"hour": 5, "minute": 59}
